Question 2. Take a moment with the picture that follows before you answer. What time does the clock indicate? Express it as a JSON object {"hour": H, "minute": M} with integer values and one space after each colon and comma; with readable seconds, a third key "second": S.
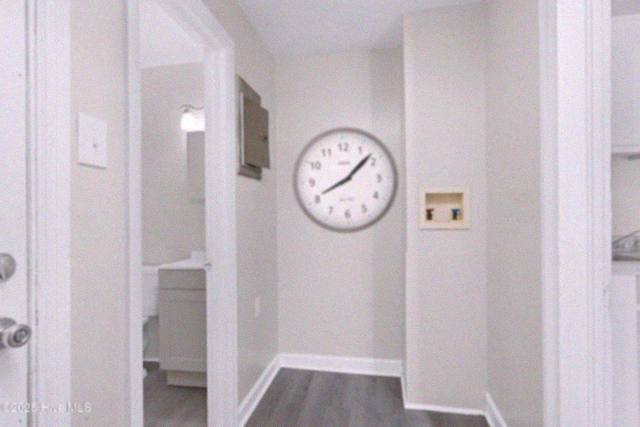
{"hour": 8, "minute": 8}
